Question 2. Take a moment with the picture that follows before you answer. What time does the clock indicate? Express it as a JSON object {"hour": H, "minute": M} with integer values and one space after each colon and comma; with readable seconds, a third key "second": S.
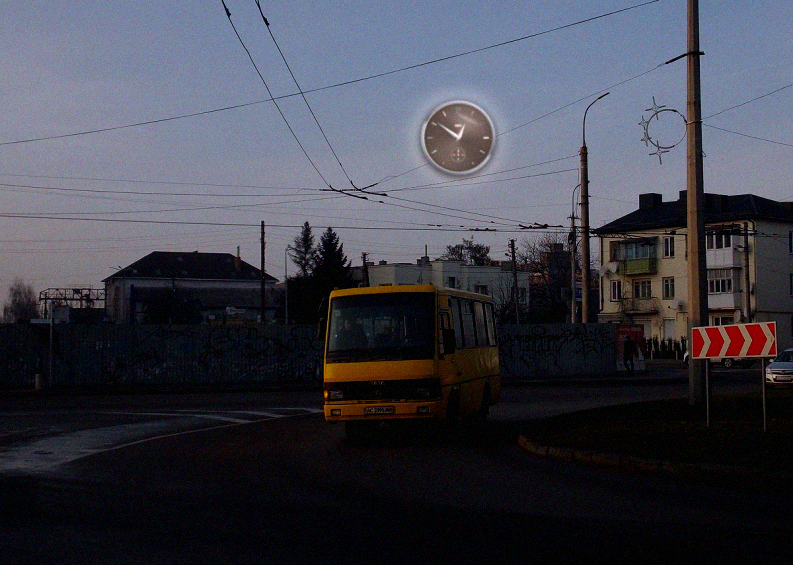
{"hour": 12, "minute": 51}
